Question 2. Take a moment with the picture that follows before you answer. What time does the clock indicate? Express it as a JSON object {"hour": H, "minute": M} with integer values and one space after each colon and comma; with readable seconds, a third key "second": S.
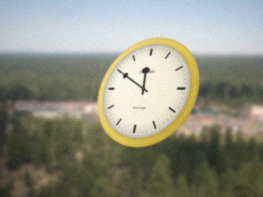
{"hour": 11, "minute": 50}
